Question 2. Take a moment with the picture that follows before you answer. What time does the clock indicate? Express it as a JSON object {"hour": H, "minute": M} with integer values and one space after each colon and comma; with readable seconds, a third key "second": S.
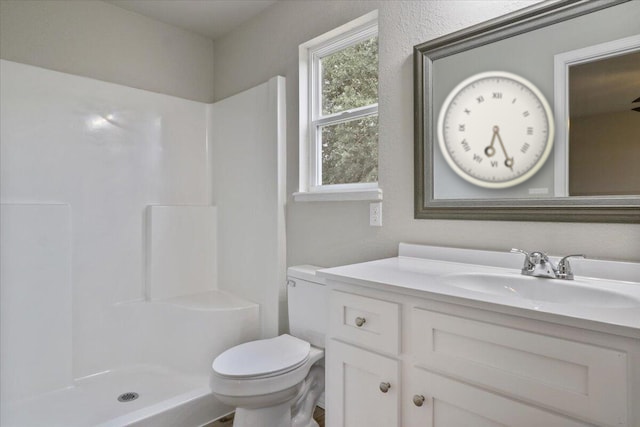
{"hour": 6, "minute": 26}
